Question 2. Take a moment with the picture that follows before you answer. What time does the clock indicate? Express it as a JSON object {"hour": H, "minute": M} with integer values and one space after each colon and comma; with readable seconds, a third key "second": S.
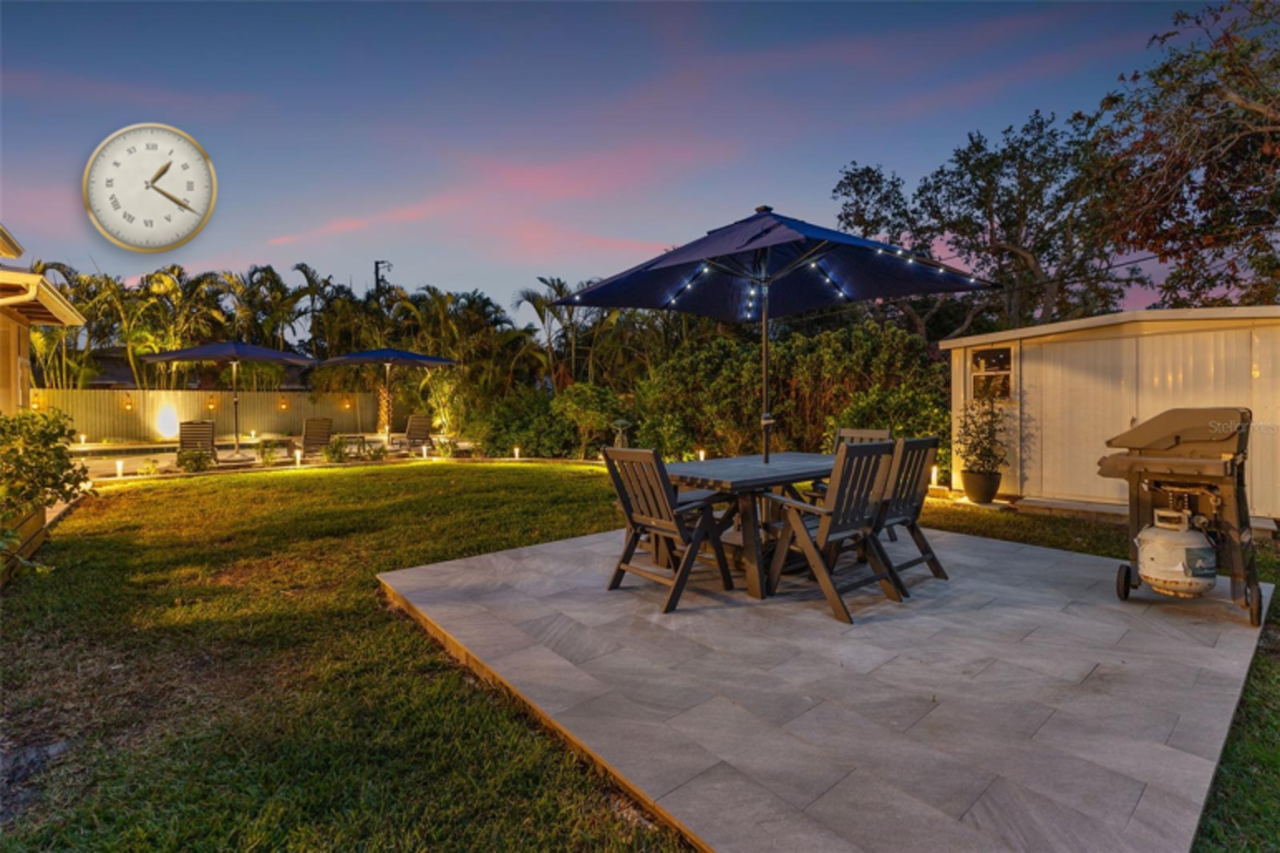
{"hour": 1, "minute": 20}
